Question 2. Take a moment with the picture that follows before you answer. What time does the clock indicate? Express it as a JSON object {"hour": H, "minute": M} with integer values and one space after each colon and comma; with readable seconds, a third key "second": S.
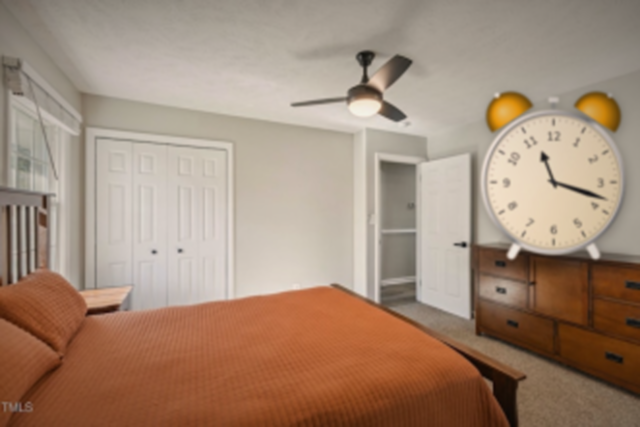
{"hour": 11, "minute": 18}
